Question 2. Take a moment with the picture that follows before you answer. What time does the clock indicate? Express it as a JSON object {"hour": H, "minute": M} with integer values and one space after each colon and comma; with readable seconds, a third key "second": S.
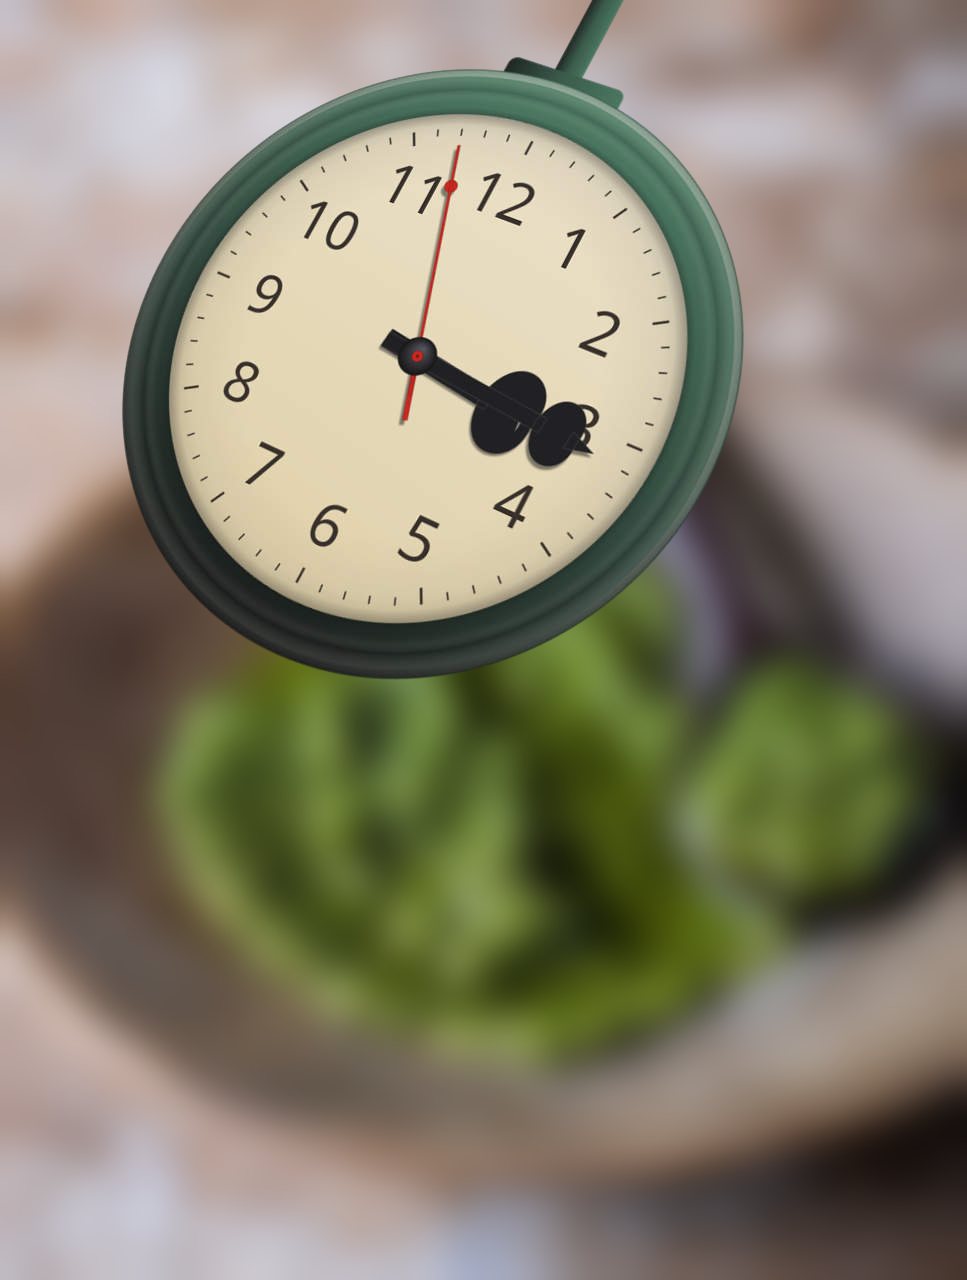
{"hour": 3, "minute": 15, "second": 57}
